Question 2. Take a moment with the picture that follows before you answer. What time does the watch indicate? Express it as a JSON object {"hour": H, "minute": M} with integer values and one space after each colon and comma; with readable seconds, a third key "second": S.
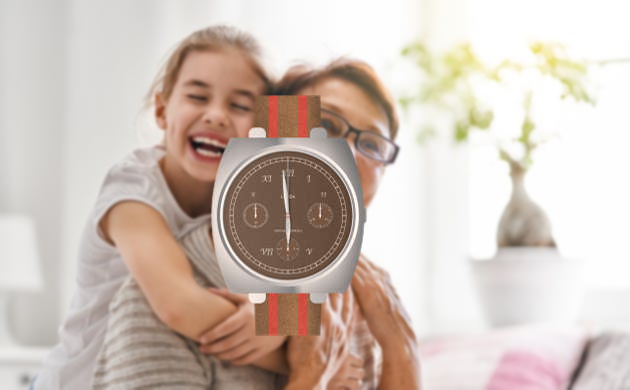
{"hour": 5, "minute": 59}
